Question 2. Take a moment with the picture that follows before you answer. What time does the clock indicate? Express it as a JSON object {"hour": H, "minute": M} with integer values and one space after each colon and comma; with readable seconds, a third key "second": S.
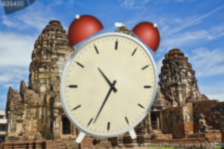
{"hour": 10, "minute": 34}
